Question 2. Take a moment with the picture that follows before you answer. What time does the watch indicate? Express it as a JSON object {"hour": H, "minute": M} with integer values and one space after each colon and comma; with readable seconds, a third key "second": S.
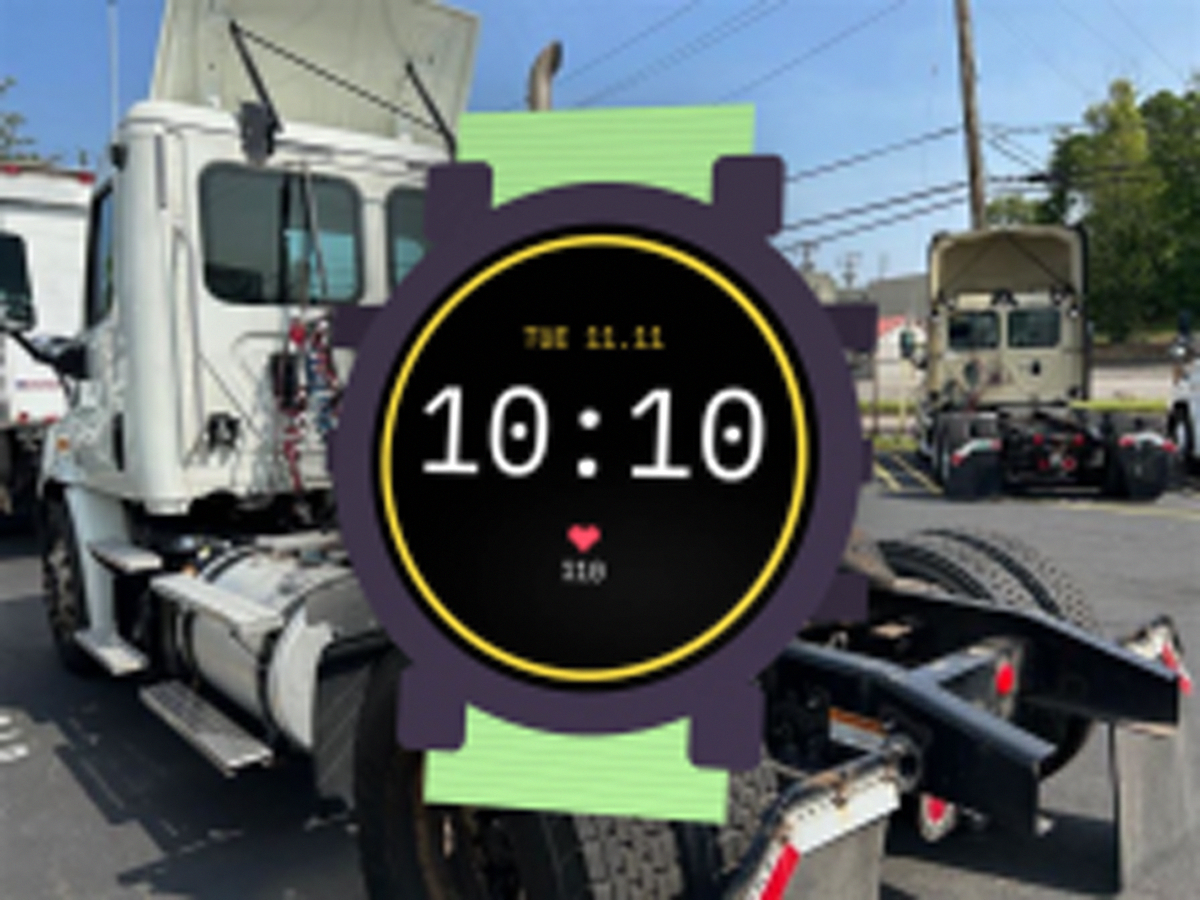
{"hour": 10, "minute": 10}
